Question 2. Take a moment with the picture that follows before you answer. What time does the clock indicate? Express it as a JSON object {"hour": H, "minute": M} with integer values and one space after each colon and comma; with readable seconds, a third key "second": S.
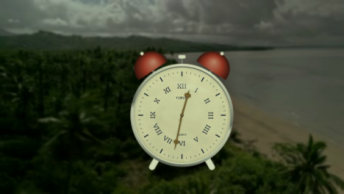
{"hour": 12, "minute": 32}
